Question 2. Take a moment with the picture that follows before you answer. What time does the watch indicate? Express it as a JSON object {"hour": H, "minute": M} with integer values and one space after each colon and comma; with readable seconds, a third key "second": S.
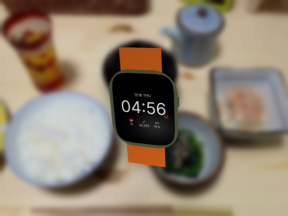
{"hour": 4, "minute": 56}
